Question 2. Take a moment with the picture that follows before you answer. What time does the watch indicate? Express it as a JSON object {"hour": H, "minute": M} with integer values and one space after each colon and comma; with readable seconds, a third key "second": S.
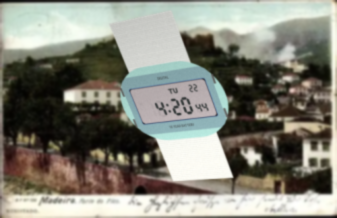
{"hour": 4, "minute": 20, "second": 44}
